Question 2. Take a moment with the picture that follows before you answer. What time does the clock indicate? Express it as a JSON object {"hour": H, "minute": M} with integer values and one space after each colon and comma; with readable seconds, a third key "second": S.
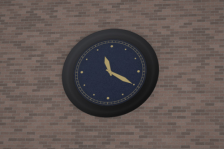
{"hour": 11, "minute": 20}
